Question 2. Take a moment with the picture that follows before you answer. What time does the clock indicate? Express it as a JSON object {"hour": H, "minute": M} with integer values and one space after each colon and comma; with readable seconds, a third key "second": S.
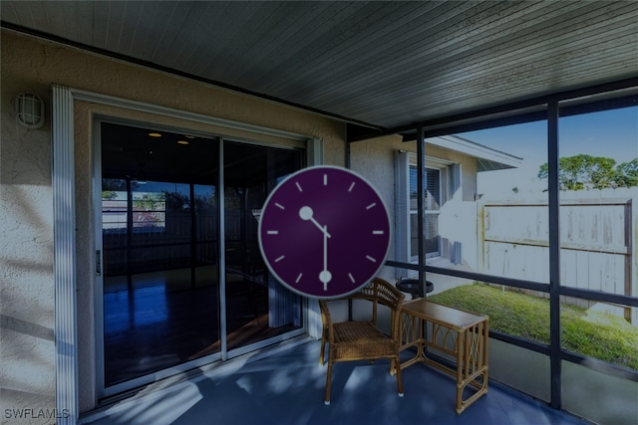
{"hour": 10, "minute": 30}
